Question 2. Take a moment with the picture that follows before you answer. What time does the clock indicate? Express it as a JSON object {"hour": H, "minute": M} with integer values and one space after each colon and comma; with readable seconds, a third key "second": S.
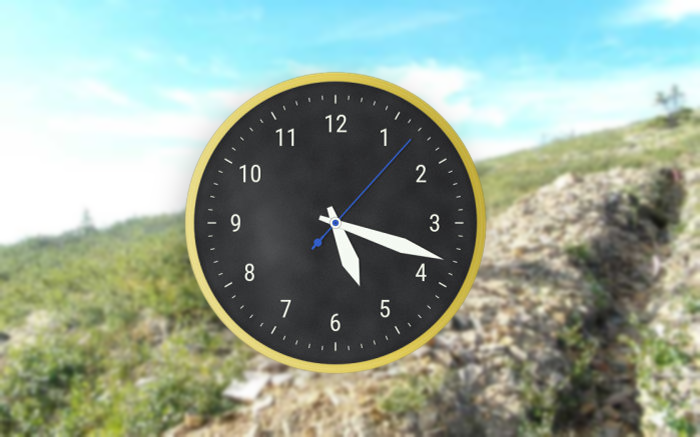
{"hour": 5, "minute": 18, "second": 7}
